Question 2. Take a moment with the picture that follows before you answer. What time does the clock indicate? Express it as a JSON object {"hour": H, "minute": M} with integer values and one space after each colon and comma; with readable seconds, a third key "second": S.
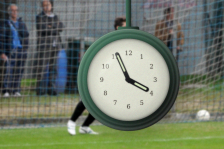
{"hour": 3, "minute": 56}
